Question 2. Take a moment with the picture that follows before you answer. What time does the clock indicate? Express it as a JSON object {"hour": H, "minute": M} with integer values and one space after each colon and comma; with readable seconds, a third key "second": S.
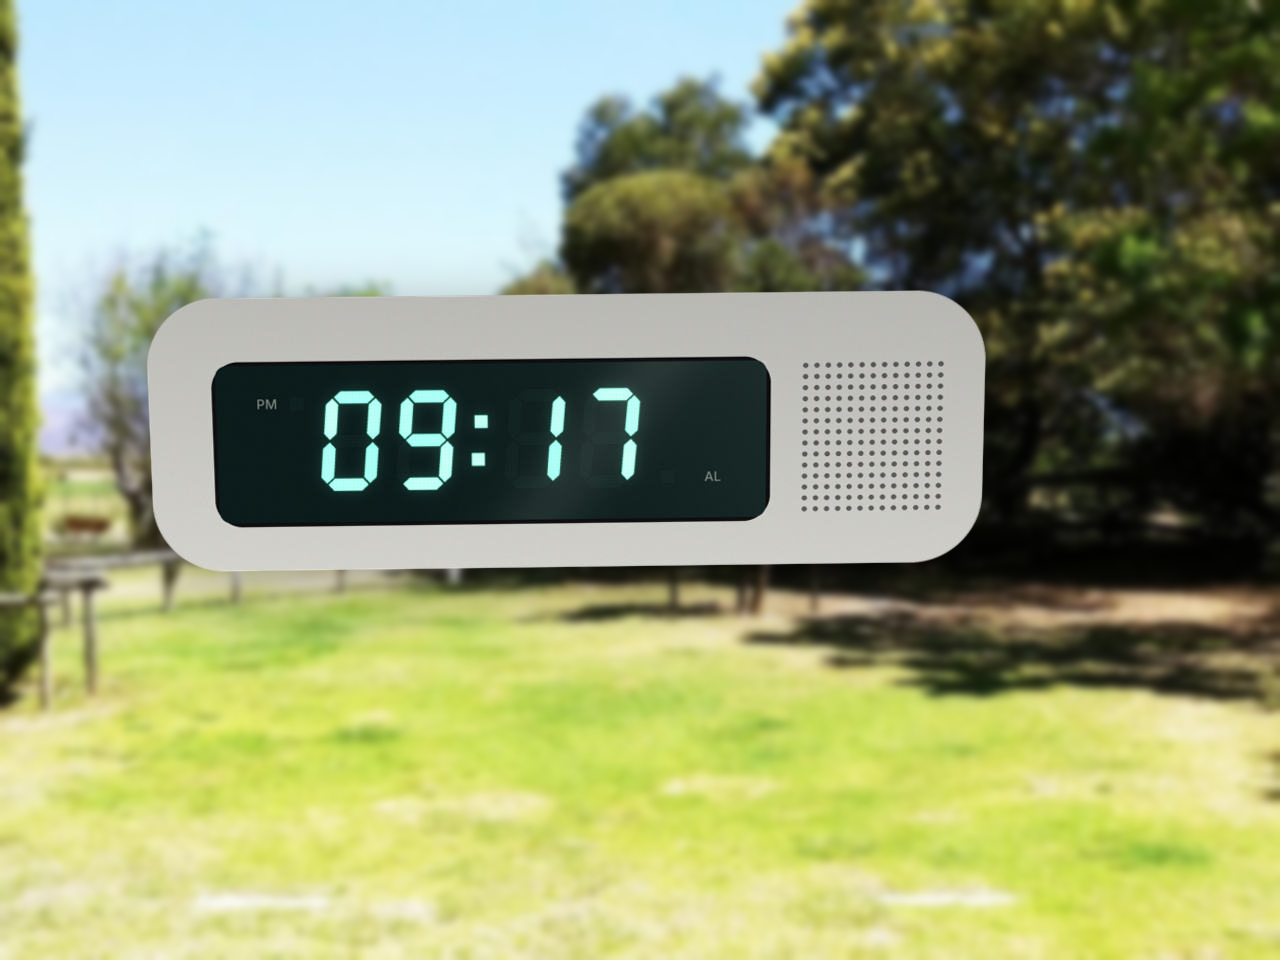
{"hour": 9, "minute": 17}
